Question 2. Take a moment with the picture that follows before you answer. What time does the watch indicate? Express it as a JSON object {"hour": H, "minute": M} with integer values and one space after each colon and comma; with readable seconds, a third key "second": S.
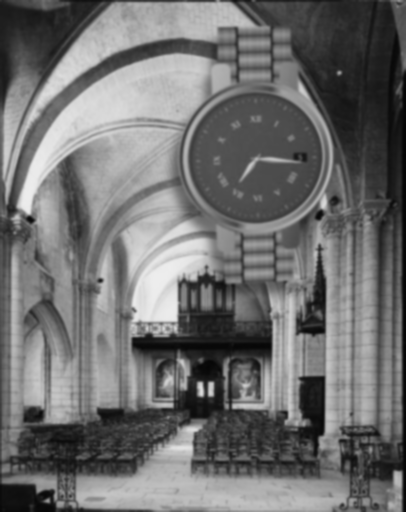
{"hour": 7, "minute": 16}
